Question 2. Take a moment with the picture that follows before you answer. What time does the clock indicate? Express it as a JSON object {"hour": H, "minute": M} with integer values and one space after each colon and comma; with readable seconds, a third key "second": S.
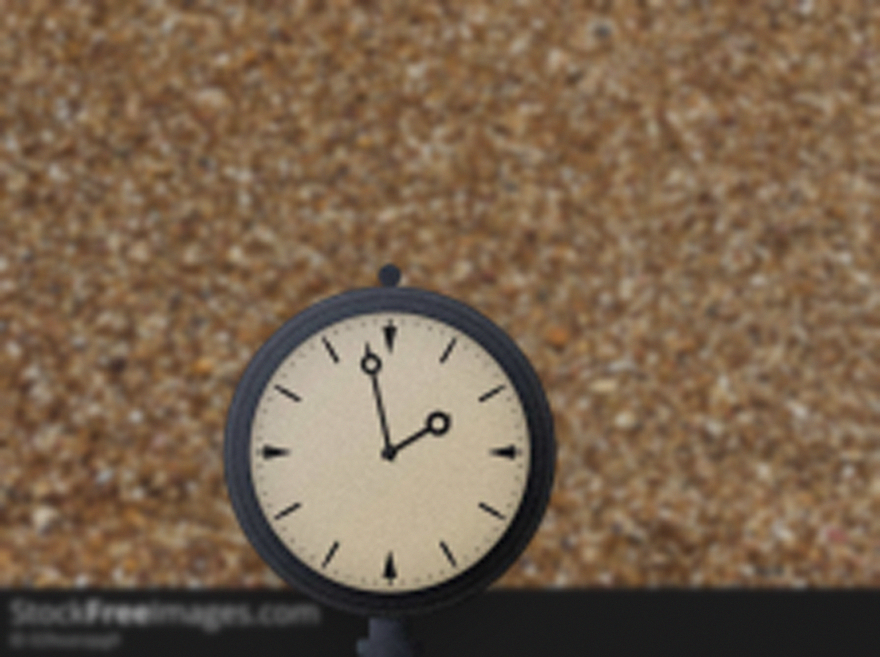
{"hour": 1, "minute": 58}
